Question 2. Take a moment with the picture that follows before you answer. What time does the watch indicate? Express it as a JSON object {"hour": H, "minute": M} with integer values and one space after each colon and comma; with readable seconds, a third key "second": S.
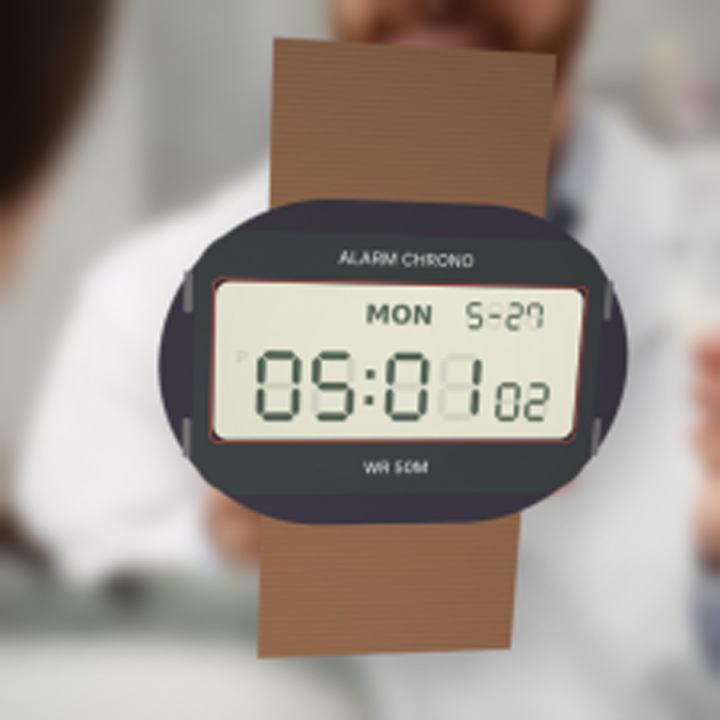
{"hour": 5, "minute": 1, "second": 2}
